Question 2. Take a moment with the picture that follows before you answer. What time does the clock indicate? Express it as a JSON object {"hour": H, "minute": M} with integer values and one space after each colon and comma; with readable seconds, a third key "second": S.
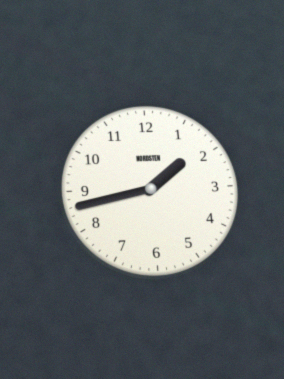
{"hour": 1, "minute": 43}
